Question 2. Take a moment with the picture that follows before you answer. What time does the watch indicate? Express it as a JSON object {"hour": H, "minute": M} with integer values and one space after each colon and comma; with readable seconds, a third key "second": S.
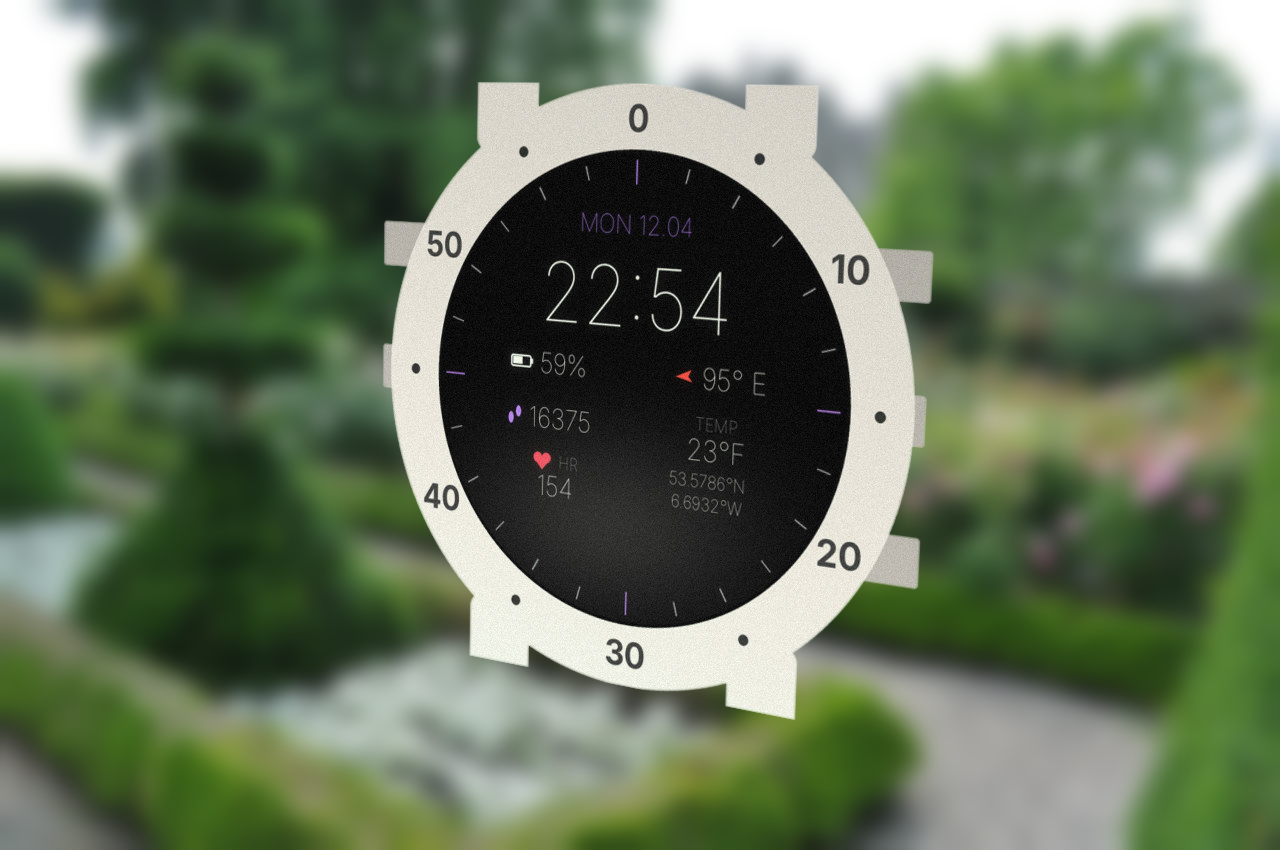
{"hour": 22, "minute": 54}
